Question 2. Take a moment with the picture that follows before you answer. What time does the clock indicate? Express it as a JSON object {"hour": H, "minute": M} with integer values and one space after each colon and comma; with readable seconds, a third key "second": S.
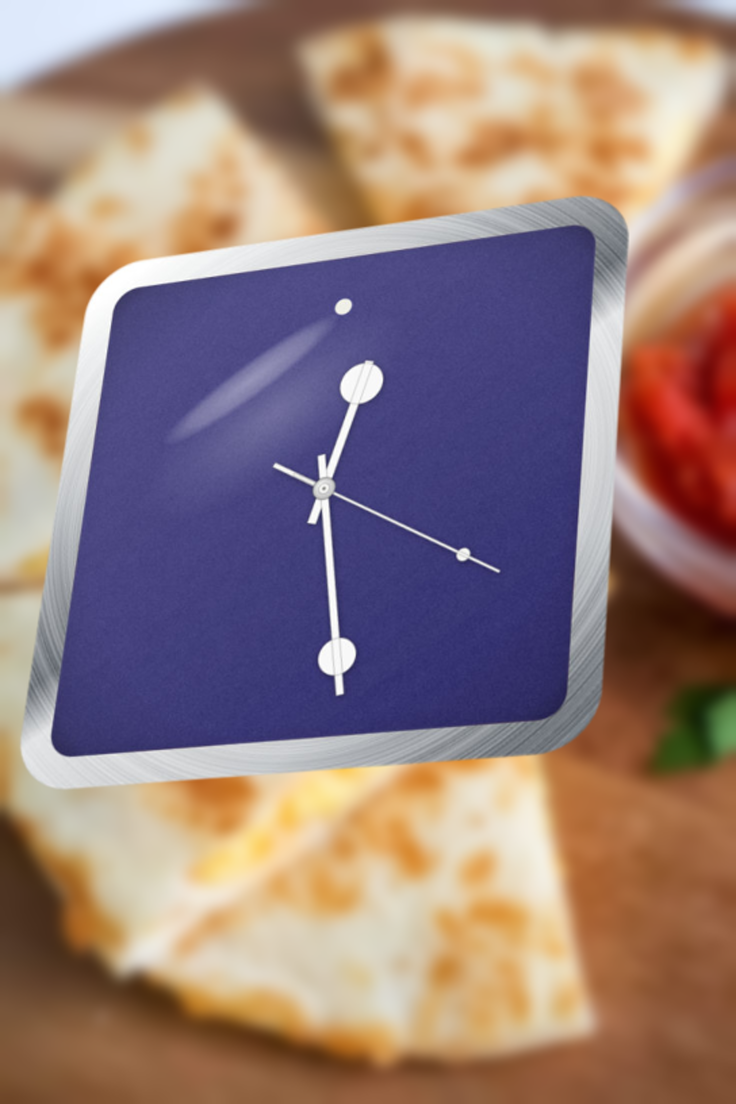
{"hour": 12, "minute": 28, "second": 20}
